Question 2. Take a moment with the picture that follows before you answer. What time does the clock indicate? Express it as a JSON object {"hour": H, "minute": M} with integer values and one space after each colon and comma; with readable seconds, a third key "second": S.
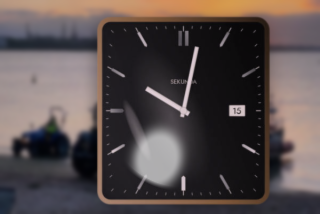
{"hour": 10, "minute": 2}
